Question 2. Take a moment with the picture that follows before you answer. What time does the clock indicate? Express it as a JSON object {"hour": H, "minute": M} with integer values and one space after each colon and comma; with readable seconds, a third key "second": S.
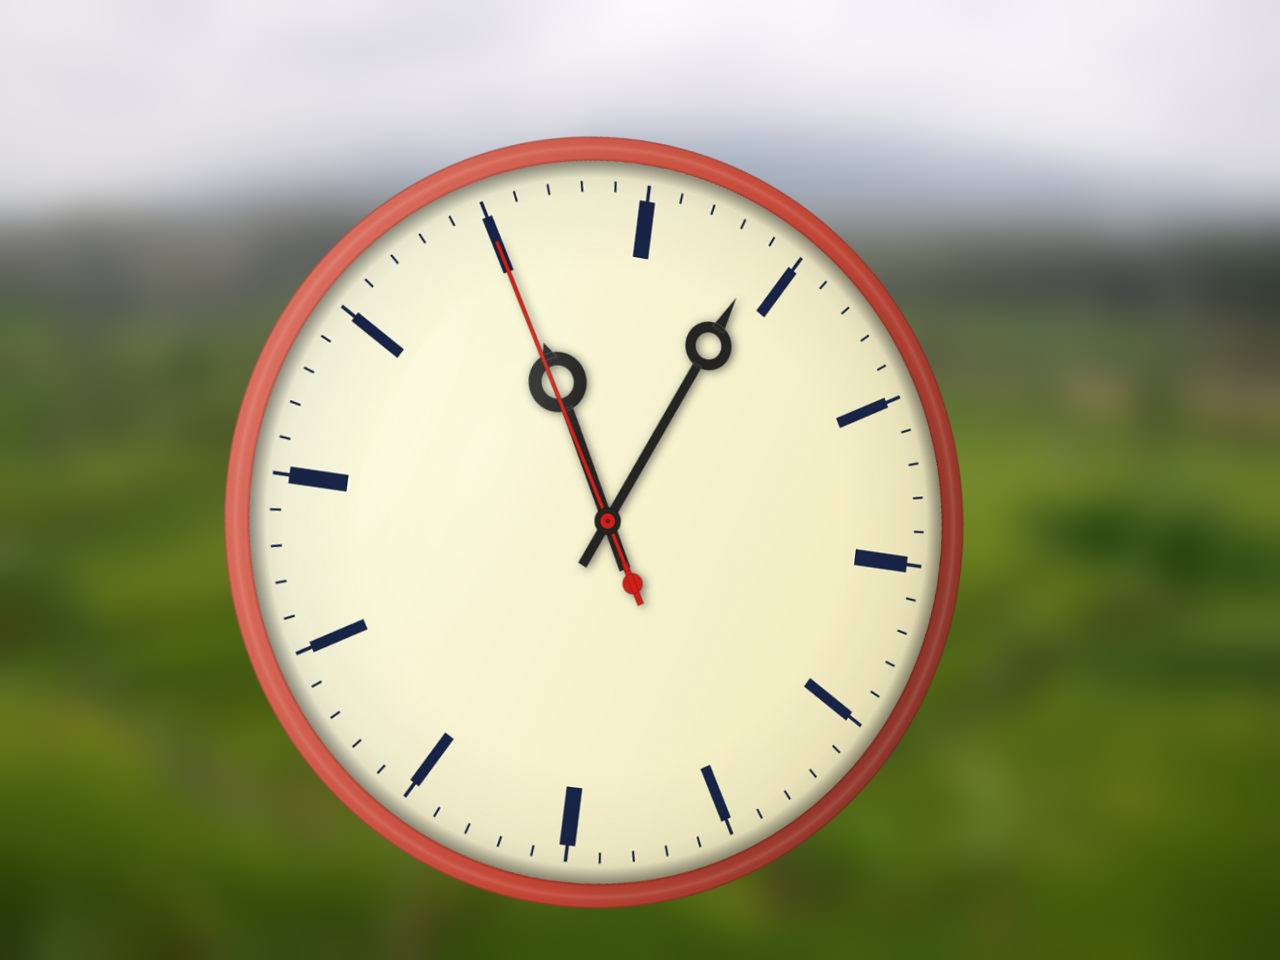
{"hour": 11, "minute": 3, "second": 55}
